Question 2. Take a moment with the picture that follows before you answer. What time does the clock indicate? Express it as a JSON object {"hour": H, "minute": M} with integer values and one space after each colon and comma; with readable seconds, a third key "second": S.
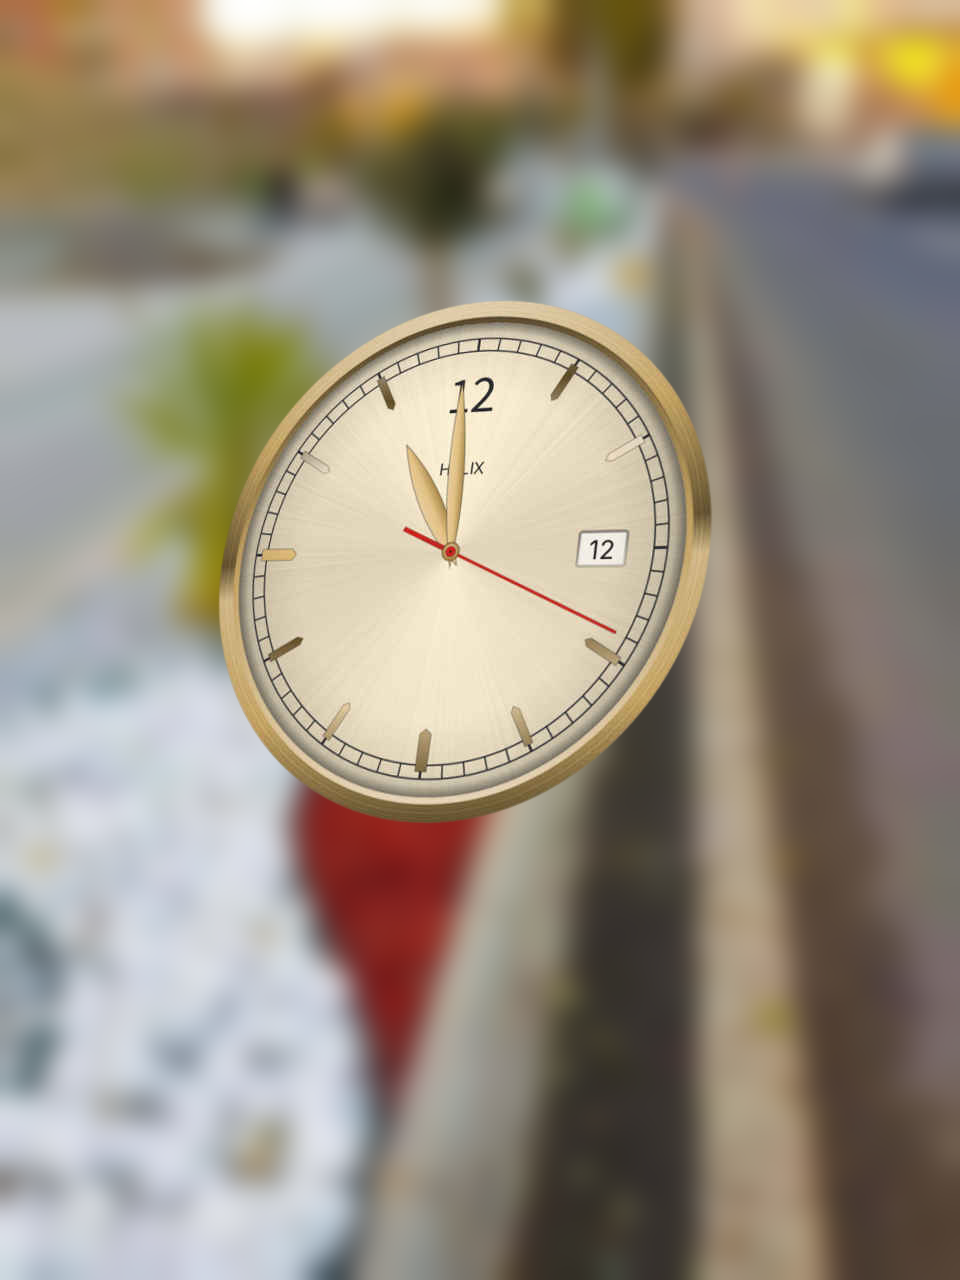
{"hour": 10, "minute": 59, "second": 19}
